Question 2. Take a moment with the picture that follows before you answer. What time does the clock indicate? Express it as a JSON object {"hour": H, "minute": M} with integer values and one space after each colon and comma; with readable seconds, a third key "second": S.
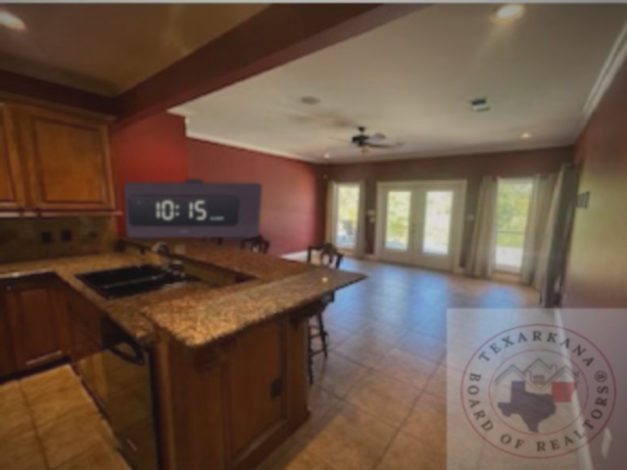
{"hour": 10, "minute": 15}
